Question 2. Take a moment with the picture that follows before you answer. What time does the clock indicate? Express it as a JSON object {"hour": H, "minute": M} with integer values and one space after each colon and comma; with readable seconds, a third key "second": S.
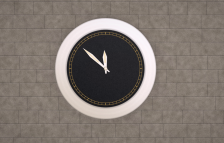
{"hour": 11, "minute": 52}
